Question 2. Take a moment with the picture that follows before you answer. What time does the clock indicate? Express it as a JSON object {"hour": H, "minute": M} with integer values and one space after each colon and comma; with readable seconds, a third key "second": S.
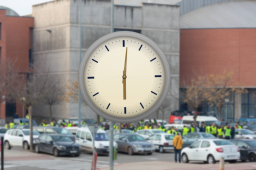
{"hour": 6, "minute": 1}
